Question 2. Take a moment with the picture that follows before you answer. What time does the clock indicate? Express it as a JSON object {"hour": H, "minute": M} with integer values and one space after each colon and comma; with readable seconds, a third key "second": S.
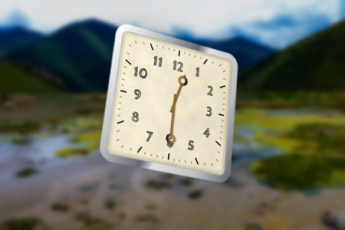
{"hour": 12, "minute": 30}
